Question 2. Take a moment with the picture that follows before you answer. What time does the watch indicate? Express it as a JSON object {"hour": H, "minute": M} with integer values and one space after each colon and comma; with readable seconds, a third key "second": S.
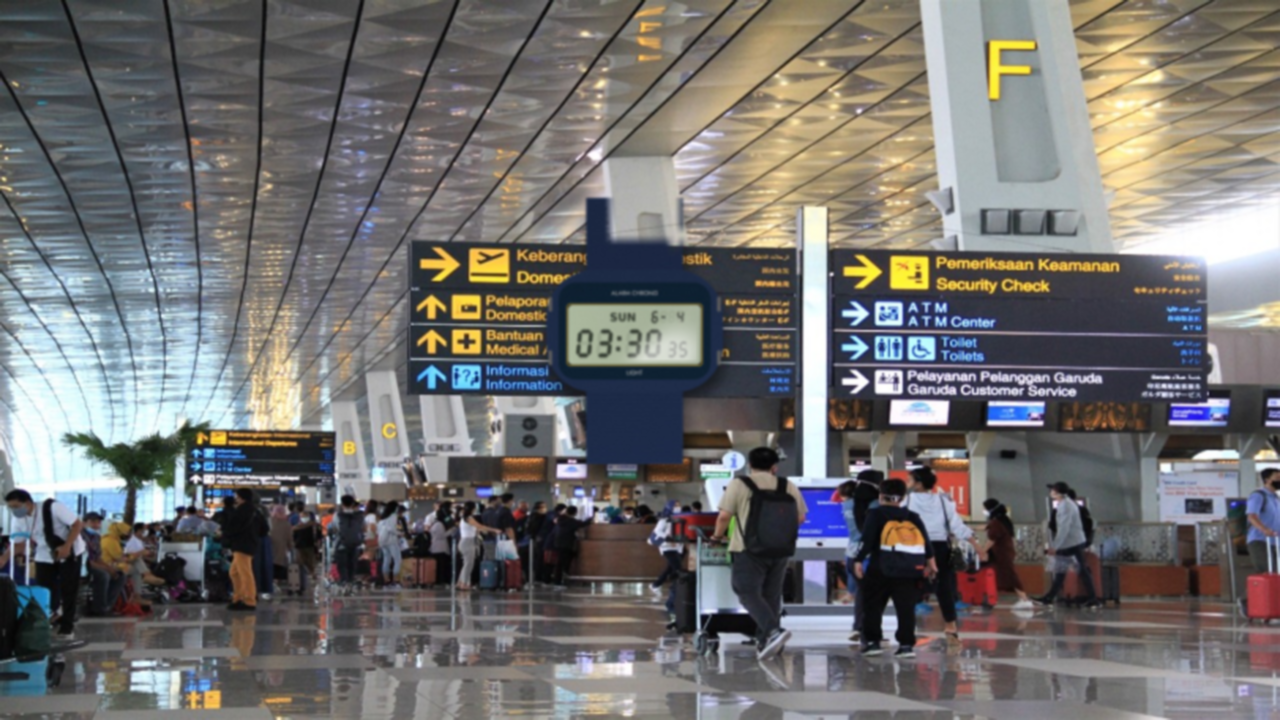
{"hour": 3, "minute": 30, "second": 35}
